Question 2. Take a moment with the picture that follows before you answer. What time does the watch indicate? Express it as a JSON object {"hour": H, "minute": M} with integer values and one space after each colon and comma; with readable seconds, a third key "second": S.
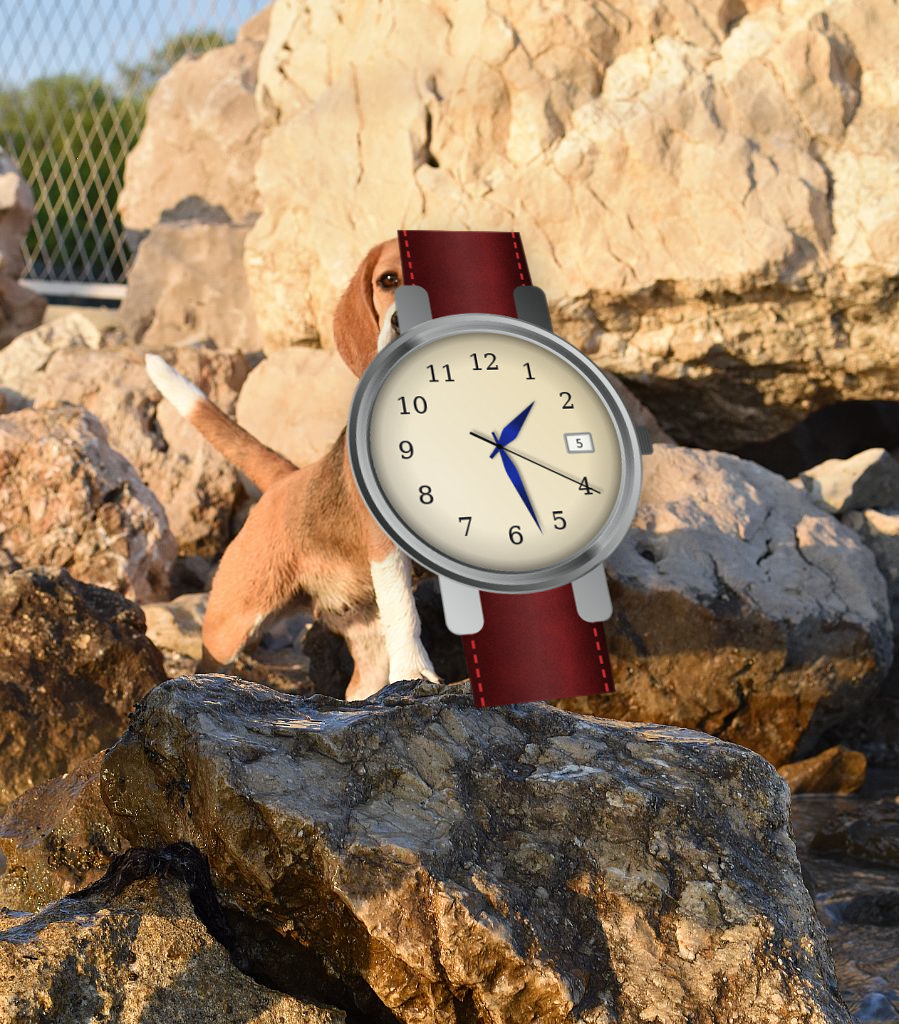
{"hour": 1, "minute": 27, "second": 20}
